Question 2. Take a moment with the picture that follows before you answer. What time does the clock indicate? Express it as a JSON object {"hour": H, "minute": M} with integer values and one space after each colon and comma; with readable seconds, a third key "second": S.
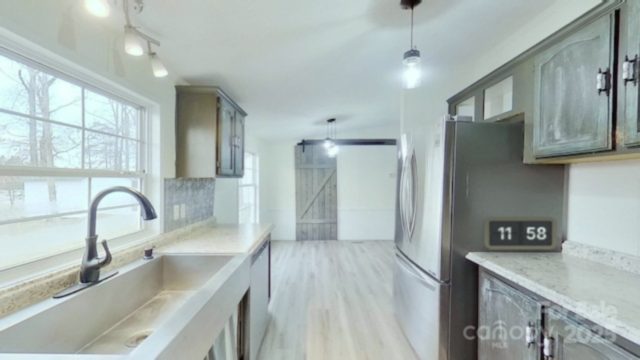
{"hour": 11, "minute": 58}
